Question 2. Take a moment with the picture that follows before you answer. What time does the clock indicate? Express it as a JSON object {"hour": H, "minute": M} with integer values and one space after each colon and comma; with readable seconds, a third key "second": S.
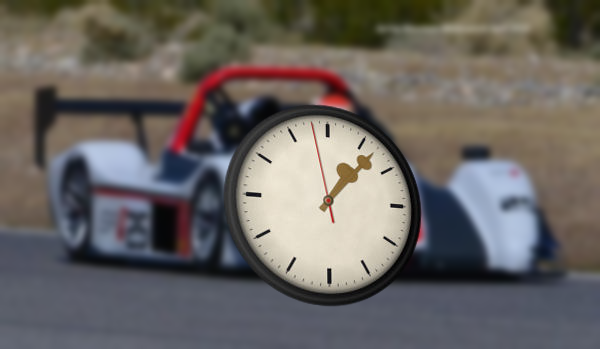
{"hour": 1, "minute": 6, "second": 58}
